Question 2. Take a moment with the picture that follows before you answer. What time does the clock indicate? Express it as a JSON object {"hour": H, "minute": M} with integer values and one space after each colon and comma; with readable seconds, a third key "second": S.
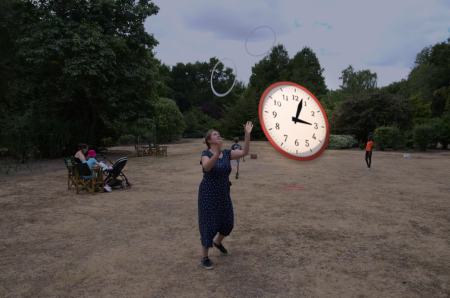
{"hour": 3, "minute": 3}
